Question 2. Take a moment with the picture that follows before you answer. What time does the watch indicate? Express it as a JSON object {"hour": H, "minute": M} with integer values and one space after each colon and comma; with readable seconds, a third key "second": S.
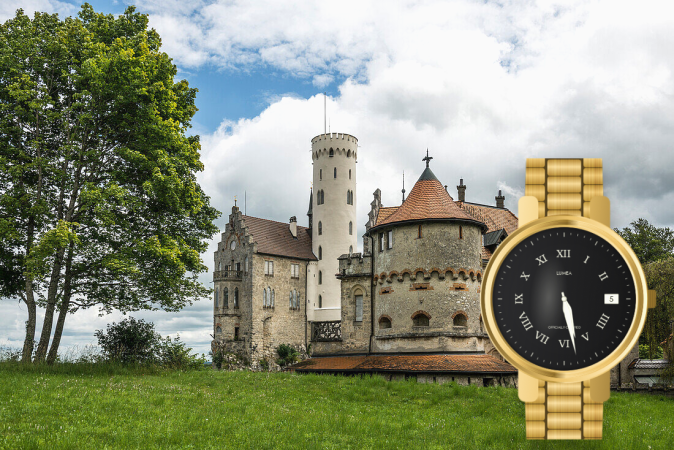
{"hour": 5, "minute": 28}
